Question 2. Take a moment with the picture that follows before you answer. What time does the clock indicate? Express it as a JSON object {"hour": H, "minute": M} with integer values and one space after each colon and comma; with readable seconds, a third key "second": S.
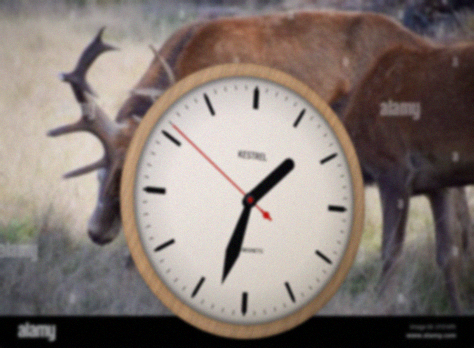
{"hour": 1, "minute": 32, "second": 51}
